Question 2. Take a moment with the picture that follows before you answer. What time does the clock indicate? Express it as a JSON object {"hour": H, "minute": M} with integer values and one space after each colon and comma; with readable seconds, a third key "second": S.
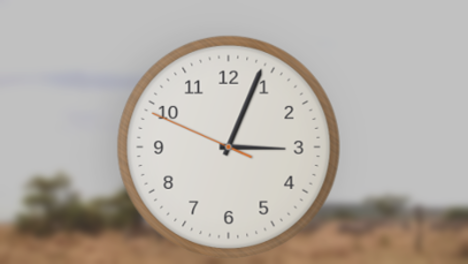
{"hour": 3, "minute": 3, "second": 49}
